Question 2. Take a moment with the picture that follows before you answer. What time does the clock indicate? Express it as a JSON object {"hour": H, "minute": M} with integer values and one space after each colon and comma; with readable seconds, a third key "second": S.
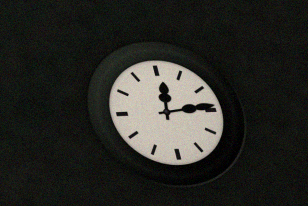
{"hour": 12, "minute": 14}
